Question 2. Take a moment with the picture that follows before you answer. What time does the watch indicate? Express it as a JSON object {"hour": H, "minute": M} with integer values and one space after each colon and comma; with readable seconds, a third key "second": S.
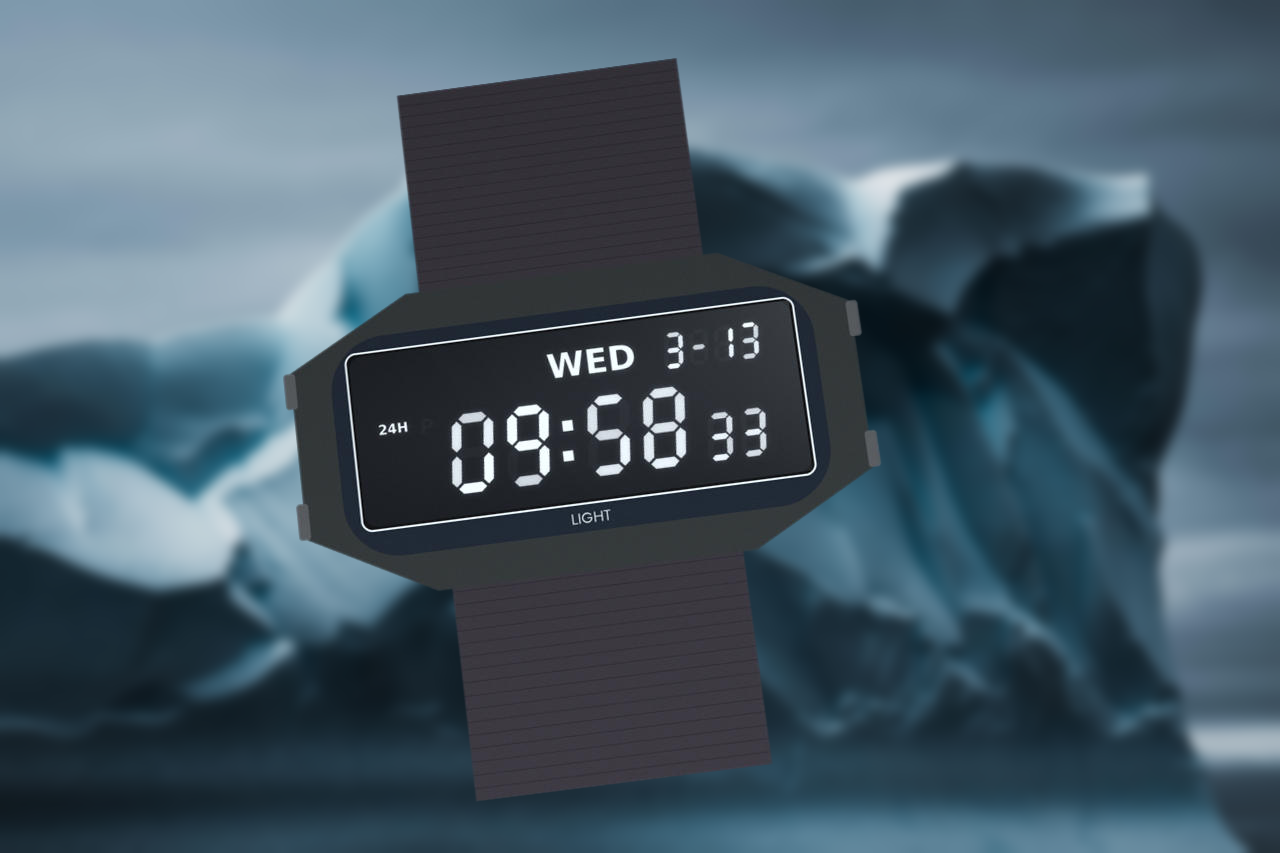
{"hour": 9, "minute": 58, "second": 33}
